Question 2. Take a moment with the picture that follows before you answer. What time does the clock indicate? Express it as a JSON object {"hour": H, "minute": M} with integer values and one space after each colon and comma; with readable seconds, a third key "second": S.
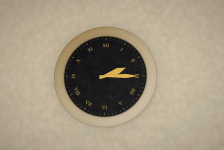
{"hour": 2, "minute": 15}
